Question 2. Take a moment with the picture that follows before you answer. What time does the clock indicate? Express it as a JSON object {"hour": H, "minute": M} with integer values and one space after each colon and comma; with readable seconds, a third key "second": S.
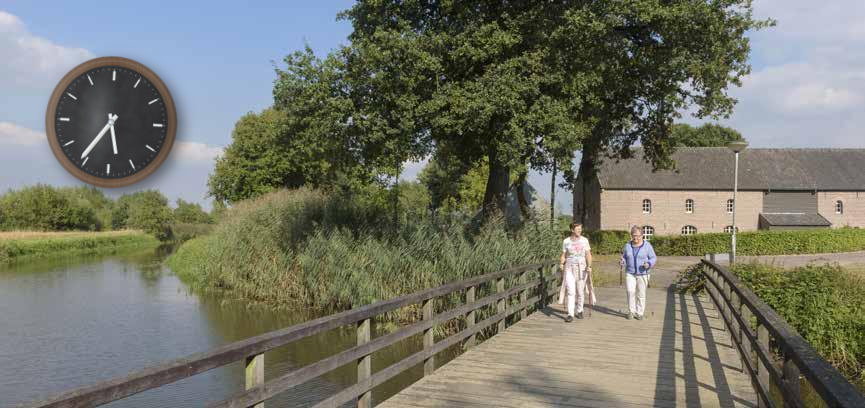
{"hour": 5, "minute": 36}
